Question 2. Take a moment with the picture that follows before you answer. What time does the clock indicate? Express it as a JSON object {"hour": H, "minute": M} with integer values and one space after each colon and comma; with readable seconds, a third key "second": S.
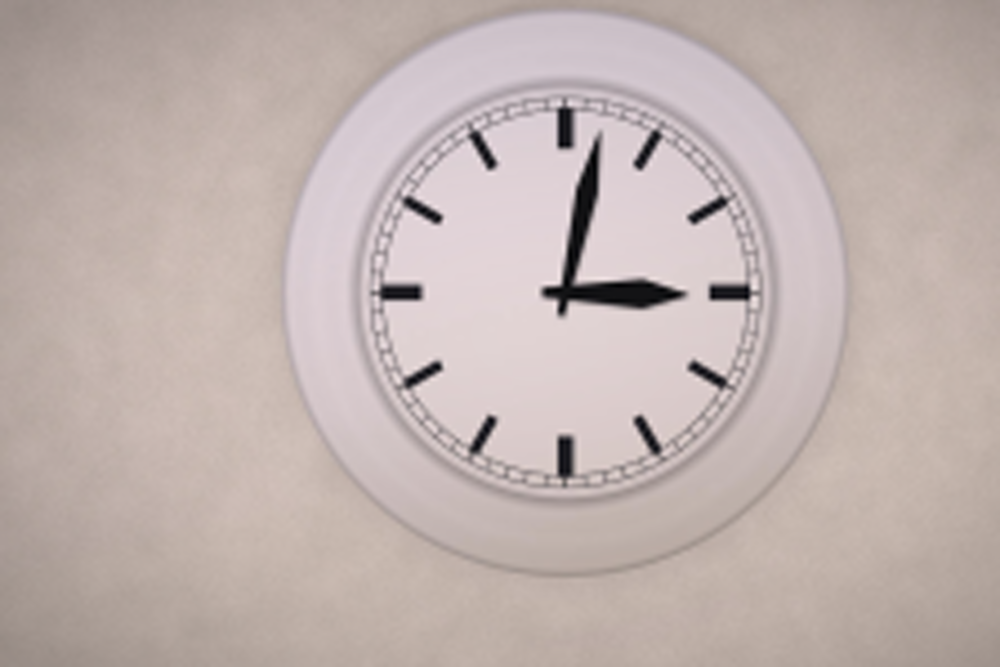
{"hour": 3, "minute": 2}
